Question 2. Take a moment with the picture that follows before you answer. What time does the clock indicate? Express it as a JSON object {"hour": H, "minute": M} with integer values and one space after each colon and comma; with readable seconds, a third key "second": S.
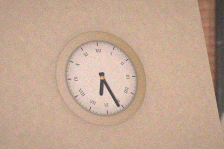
{"hour": 6, "minute": 26}
